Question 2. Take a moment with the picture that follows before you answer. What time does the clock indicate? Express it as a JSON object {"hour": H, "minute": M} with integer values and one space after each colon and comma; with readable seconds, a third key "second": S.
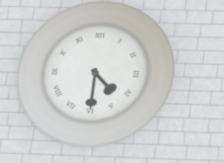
{"hour": 4, "minute": 30}
